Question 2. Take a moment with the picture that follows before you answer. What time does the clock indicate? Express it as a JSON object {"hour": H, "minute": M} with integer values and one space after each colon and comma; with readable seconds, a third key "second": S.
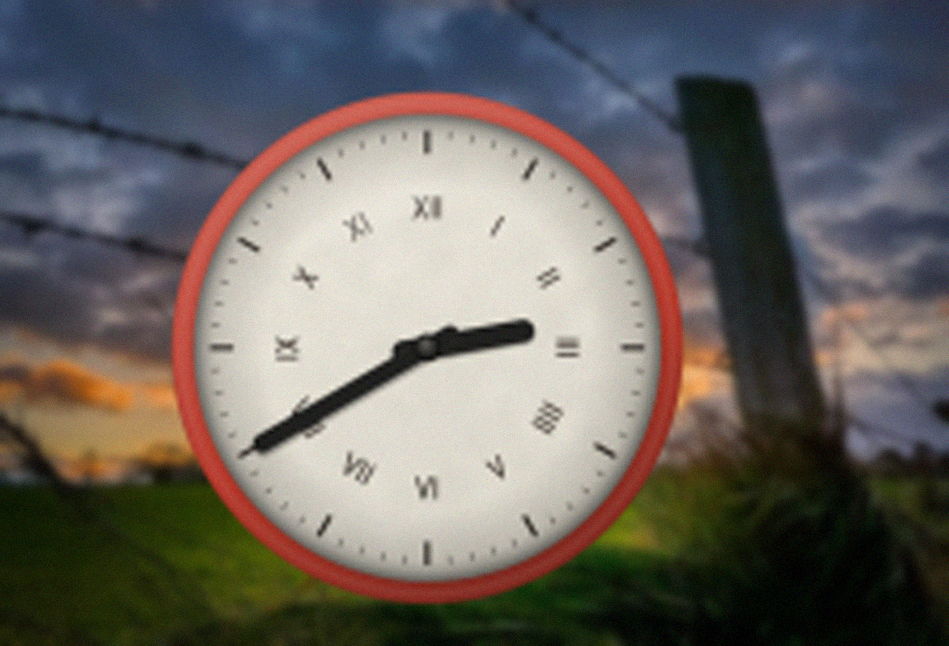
{"hour": 2, "minute": 40}
